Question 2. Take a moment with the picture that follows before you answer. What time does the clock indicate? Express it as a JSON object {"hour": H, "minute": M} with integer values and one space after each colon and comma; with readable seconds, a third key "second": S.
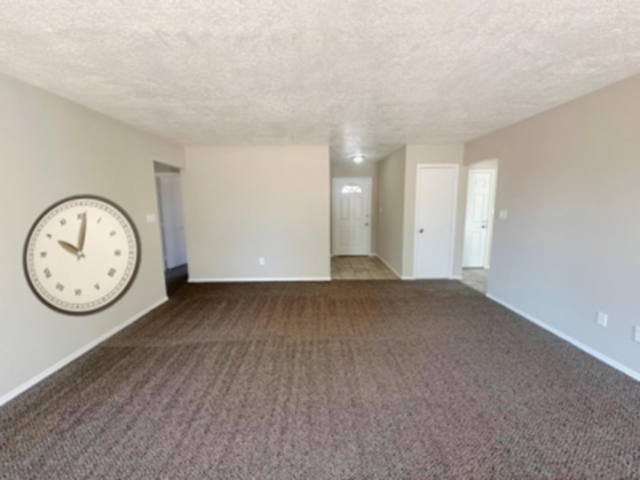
{"hour": 10, "minute": 1}
